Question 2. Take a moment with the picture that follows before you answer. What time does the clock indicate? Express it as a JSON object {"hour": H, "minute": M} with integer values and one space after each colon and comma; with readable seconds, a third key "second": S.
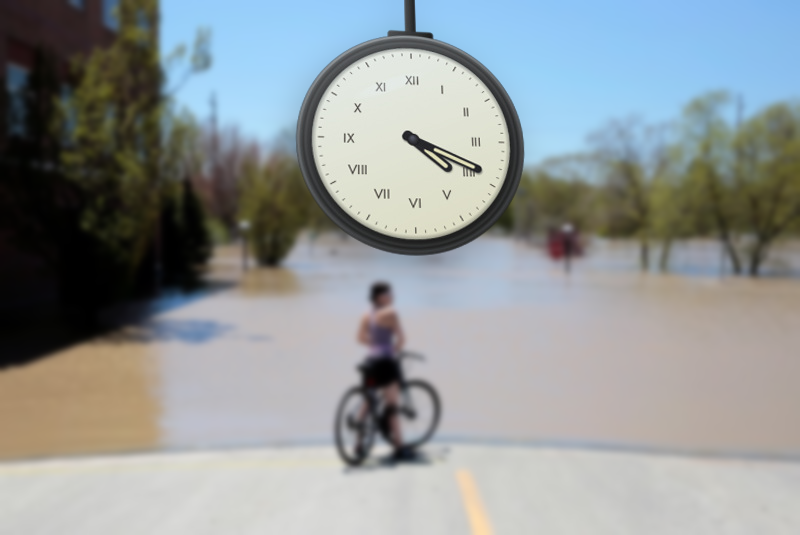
{"hour": 4, "minute": 19}
